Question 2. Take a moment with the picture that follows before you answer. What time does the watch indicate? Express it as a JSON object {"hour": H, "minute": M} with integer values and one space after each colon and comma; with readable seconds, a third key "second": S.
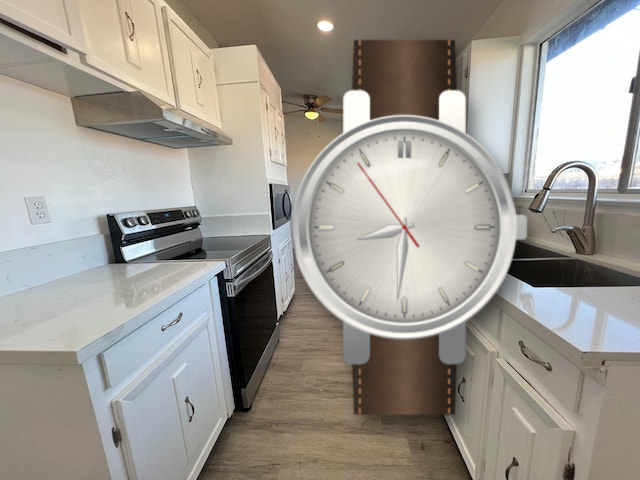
{"hour": 8, "minute": 30, "second": 54}
